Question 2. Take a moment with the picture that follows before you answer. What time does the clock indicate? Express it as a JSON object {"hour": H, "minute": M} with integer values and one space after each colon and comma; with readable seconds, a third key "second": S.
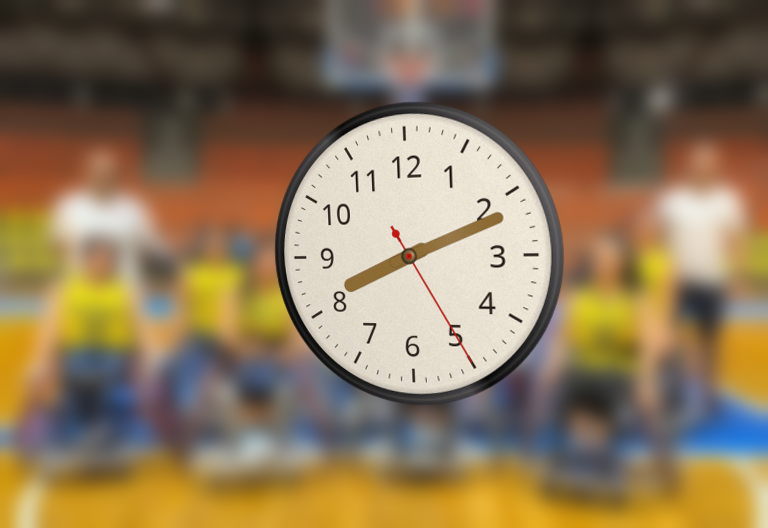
{"hour": 8, "minute": 11, "second": 25}
